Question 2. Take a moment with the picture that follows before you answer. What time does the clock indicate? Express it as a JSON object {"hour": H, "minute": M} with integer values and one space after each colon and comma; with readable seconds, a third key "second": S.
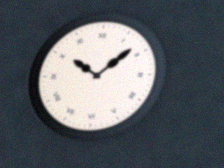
{"hour": 10, "minute": 8}
